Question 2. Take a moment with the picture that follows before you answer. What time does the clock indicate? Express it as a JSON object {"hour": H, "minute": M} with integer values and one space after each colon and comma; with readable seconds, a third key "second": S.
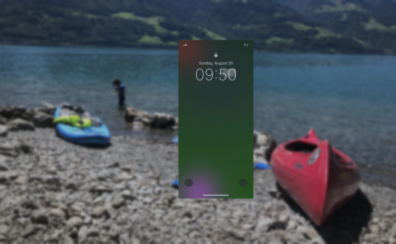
{"hour": 9, "minute": 50}
